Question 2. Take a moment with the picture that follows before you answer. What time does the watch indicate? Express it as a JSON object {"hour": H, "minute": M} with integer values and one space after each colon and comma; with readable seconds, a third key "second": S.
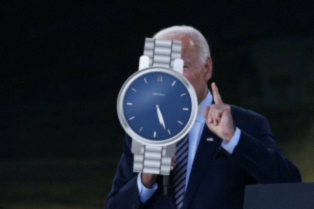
{"hour": 5, "minute": 26}
